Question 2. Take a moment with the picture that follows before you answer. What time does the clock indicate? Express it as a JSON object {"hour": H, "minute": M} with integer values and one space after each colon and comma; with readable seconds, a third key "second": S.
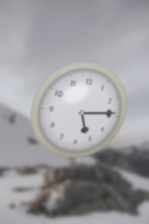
{"hour": 5, "minute": 14}
